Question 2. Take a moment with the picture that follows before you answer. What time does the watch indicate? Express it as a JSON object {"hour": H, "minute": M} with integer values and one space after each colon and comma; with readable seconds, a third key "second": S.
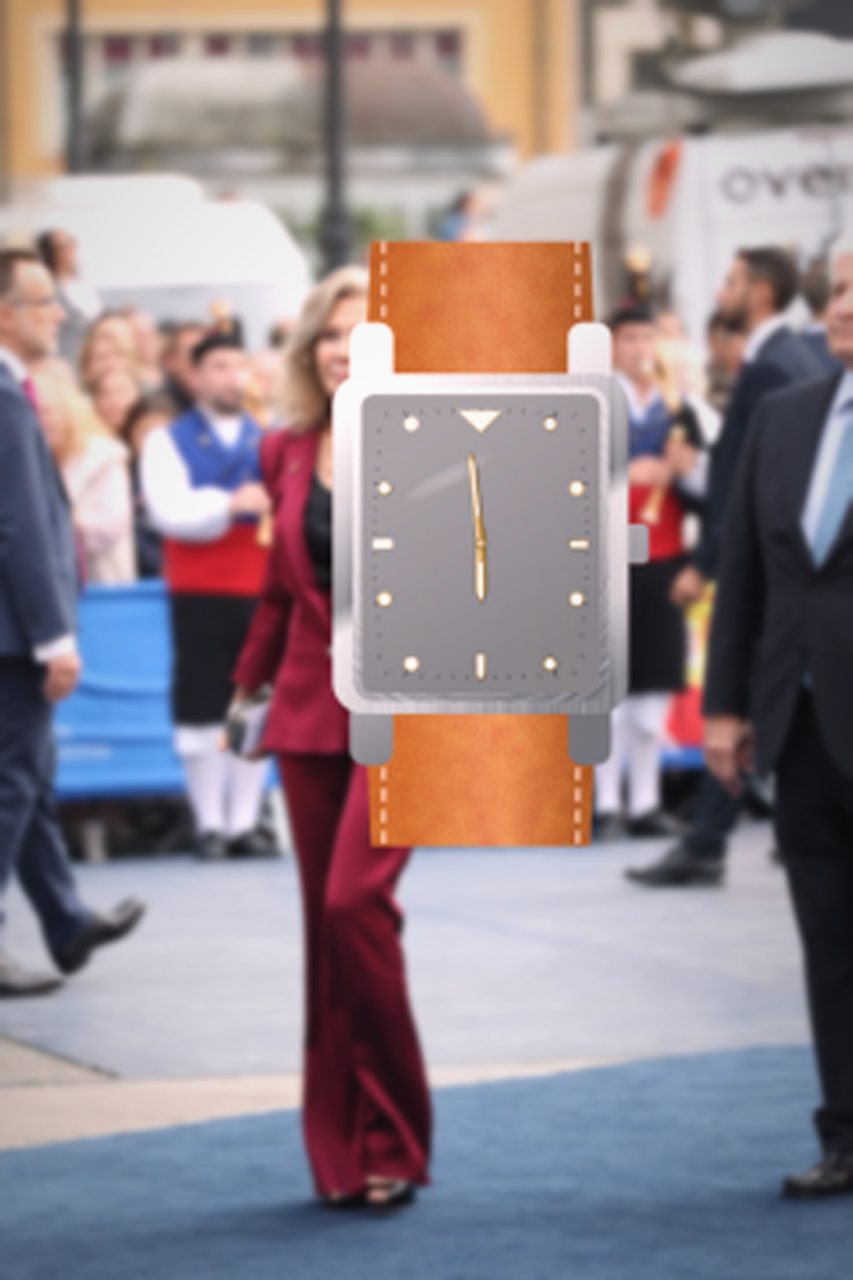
{"hour": 5, "minute": 59}
